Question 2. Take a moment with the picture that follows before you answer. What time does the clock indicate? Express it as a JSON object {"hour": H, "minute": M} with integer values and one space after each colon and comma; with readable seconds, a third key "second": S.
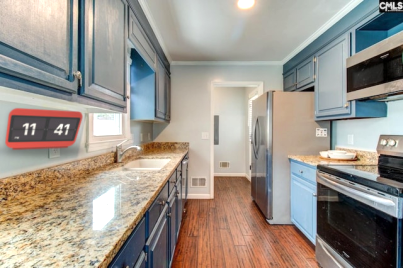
{"hour": 11, "minute": 41}
